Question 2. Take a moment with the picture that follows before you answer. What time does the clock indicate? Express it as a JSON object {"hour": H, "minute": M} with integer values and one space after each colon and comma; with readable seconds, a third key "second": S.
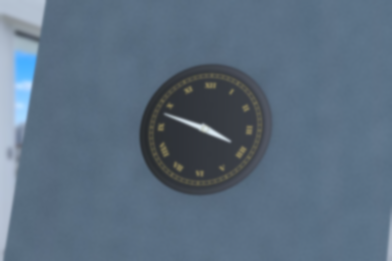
{"hour": 3, "minute": 48}
